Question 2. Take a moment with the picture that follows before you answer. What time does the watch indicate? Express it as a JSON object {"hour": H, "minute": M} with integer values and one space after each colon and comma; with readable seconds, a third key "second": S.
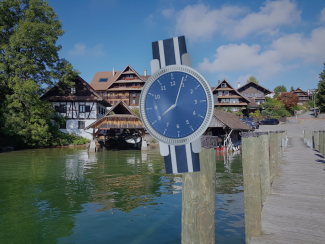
{"hour": 8, "minute": 4}
